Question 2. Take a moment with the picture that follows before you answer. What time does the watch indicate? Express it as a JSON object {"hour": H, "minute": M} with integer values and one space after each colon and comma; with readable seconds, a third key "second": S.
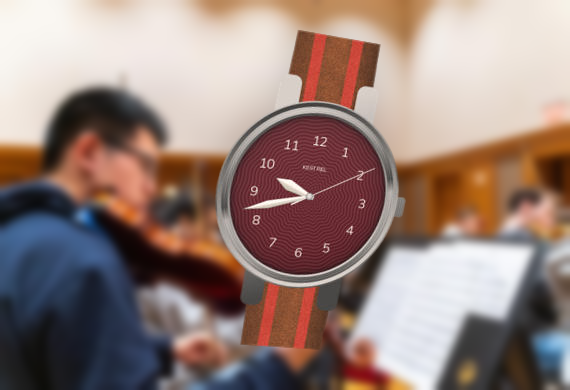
{"hour": 9, "minute": 42, "second": 10}
